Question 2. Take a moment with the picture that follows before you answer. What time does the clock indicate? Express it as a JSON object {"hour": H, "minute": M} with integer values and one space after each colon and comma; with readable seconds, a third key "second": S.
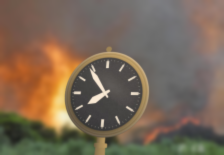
{"hour": 7, "minute": 54}
